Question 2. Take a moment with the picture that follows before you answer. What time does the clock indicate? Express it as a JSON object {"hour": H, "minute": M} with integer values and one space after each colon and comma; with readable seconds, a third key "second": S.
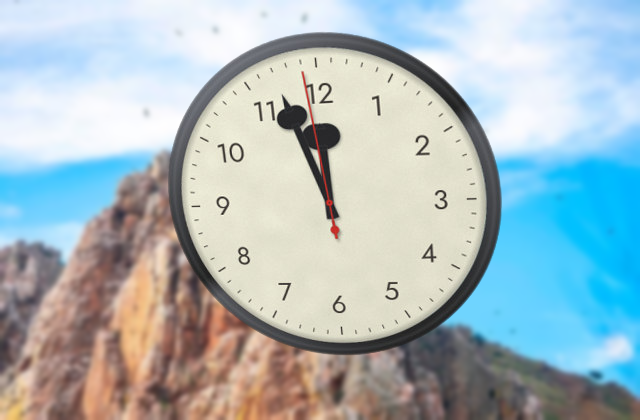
{"hour": 11, "minute": 56, "second": 59}
